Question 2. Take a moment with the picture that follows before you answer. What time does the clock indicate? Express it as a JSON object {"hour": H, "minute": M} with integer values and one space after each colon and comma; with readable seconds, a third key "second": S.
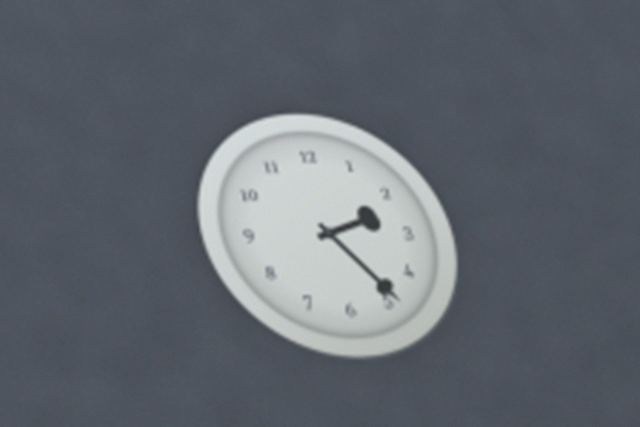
{"hour": 2, "minute": 24}
